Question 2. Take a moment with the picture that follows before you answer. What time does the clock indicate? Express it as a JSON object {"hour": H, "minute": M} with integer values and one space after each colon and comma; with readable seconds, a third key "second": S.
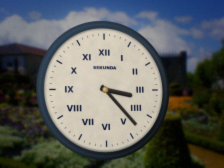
{"hour": 3, "minute": 23}
